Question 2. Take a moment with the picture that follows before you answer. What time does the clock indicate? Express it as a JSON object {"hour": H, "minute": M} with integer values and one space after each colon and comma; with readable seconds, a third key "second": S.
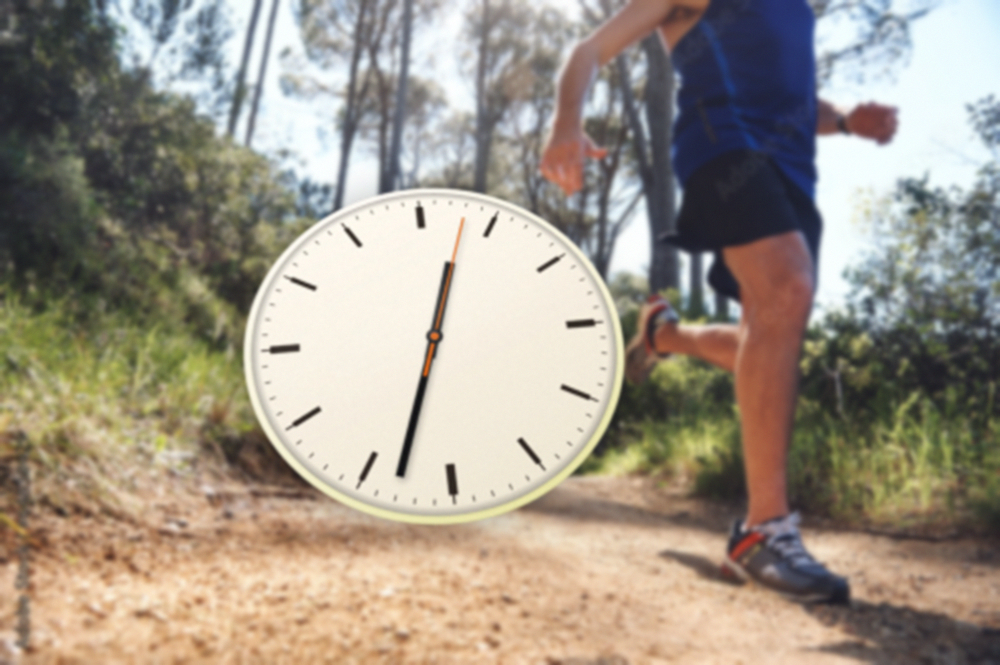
{"hour": 12, "minute": 33, "second": 3}
